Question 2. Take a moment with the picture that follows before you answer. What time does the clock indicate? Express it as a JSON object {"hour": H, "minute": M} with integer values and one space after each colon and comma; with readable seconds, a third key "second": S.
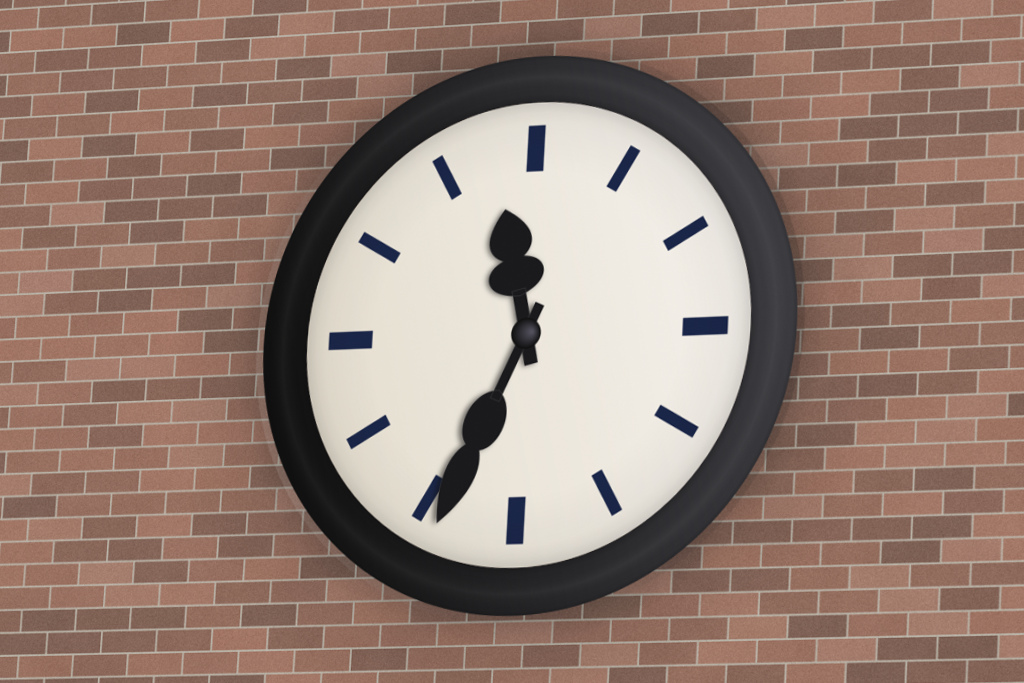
{"hour": 11, "minute": 34}
